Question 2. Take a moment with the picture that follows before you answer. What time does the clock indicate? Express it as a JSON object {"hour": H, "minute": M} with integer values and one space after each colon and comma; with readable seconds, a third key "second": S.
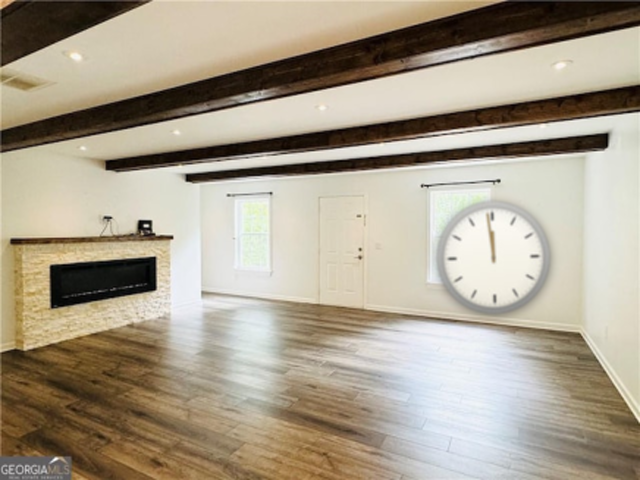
{"hour": 11, "minute": 59}
